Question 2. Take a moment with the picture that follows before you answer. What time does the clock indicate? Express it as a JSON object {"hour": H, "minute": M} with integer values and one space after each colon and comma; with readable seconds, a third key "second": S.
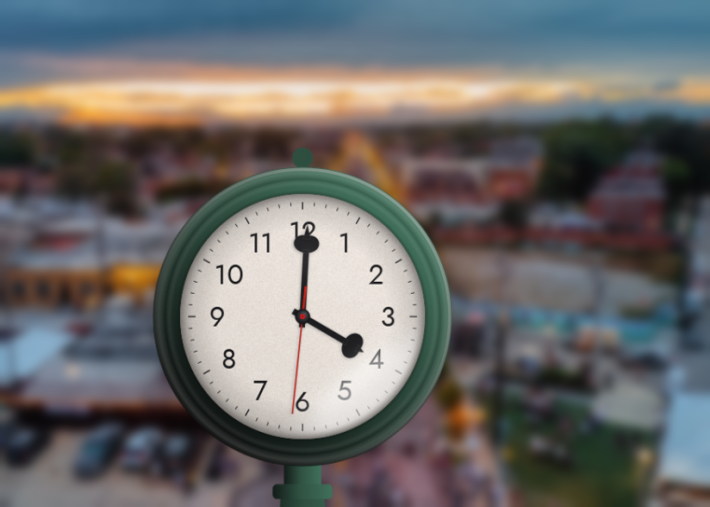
{"hour": 4, "minute": 0, "second": 31}
